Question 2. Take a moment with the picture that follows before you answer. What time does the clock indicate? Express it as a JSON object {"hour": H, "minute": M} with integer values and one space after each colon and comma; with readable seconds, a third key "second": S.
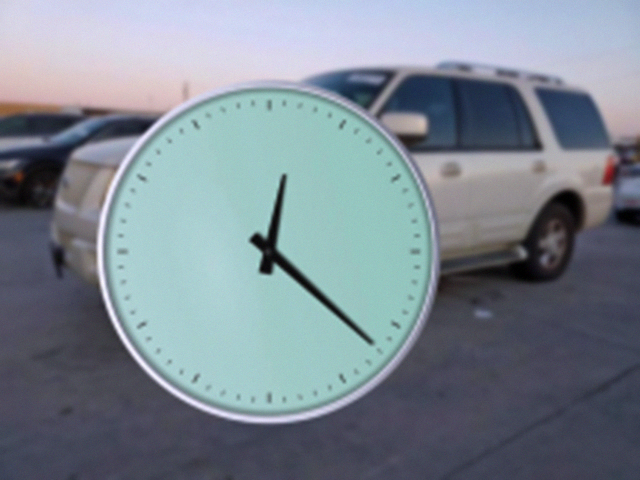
{"hour": 12, "minute": 22}
